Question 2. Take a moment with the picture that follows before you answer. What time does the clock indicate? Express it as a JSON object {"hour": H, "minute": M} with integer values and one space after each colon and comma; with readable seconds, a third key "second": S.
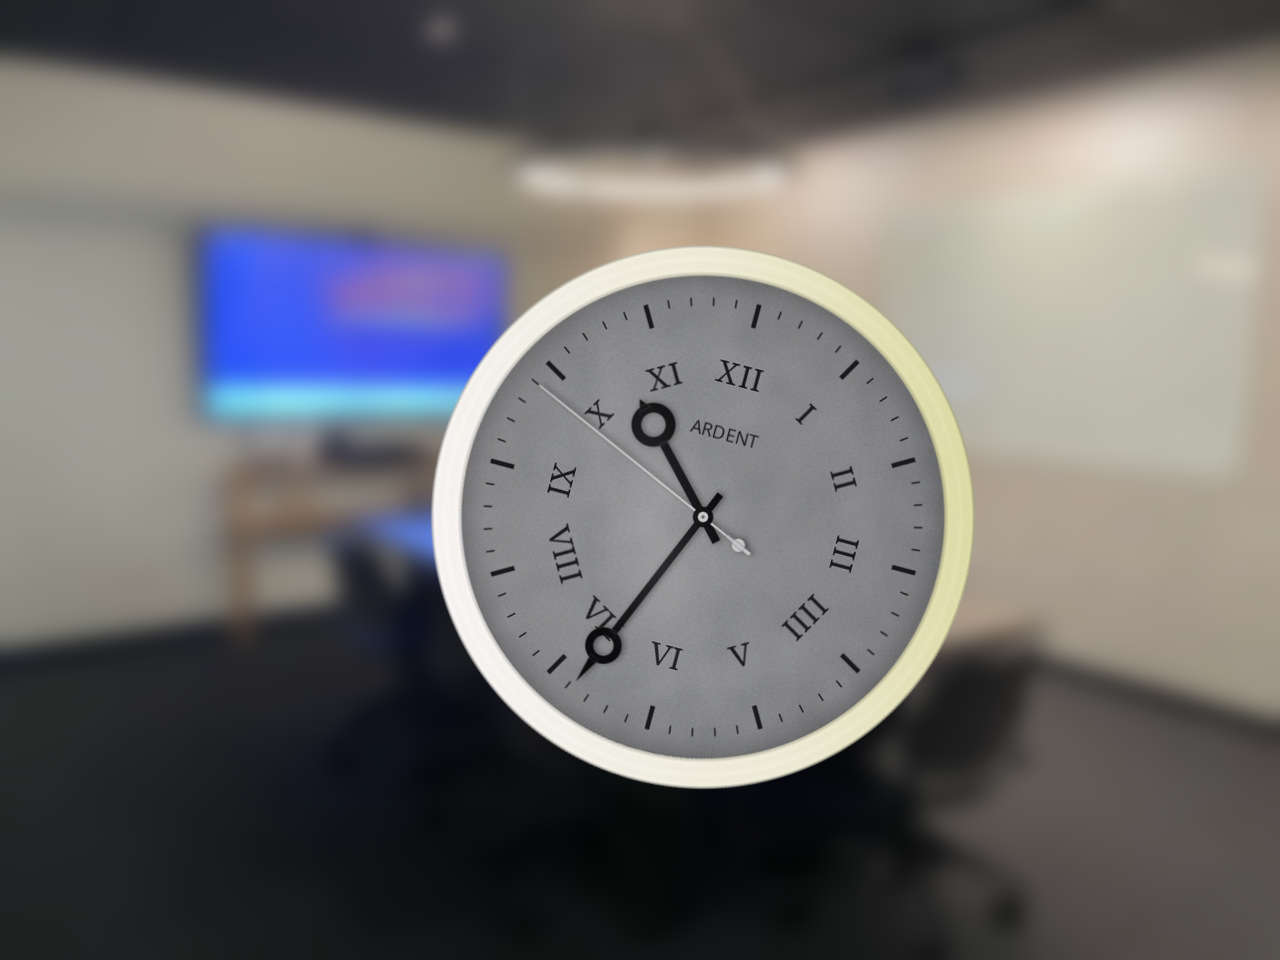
{"hour": 10, "minute": 33, "second": 49}
